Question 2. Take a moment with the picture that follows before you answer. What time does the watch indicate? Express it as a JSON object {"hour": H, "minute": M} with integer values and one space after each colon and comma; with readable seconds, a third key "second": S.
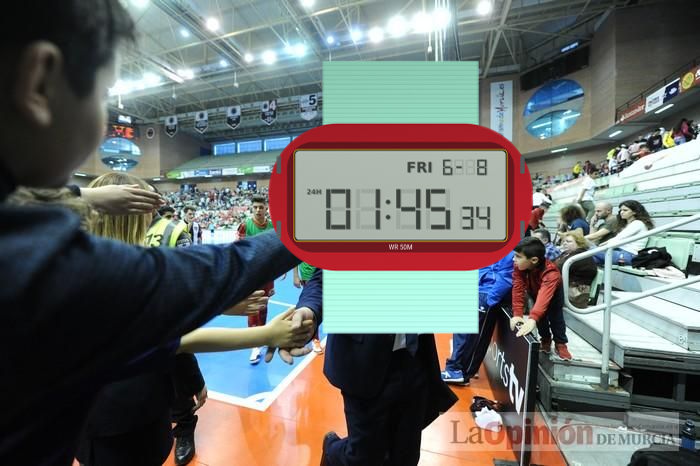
{"hour": 1, "minute": 45, "second": 34}
